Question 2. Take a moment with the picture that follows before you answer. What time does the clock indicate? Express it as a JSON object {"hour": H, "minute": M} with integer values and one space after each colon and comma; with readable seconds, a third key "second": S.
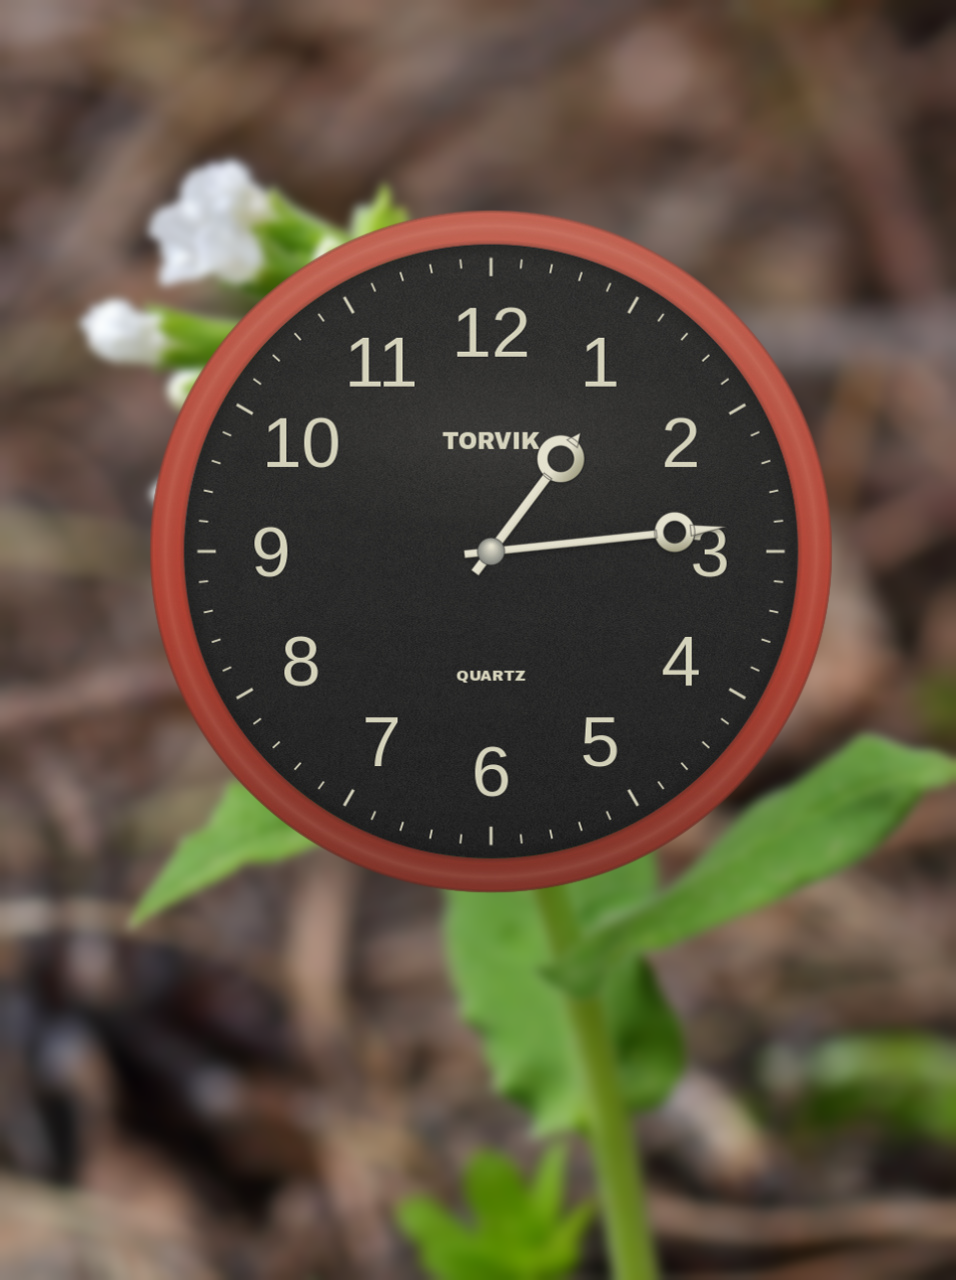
{"hour": 1, "minute": 14}
